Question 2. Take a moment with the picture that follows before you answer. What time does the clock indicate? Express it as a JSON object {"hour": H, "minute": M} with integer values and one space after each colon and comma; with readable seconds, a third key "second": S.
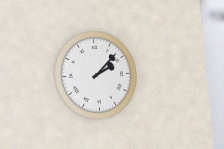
{"hour": 2, "minute": 8}
